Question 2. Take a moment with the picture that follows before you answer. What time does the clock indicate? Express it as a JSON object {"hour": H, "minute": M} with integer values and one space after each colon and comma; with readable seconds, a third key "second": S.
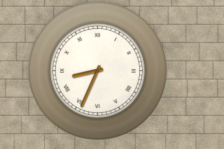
{"hour": 8, "minute": 34}
